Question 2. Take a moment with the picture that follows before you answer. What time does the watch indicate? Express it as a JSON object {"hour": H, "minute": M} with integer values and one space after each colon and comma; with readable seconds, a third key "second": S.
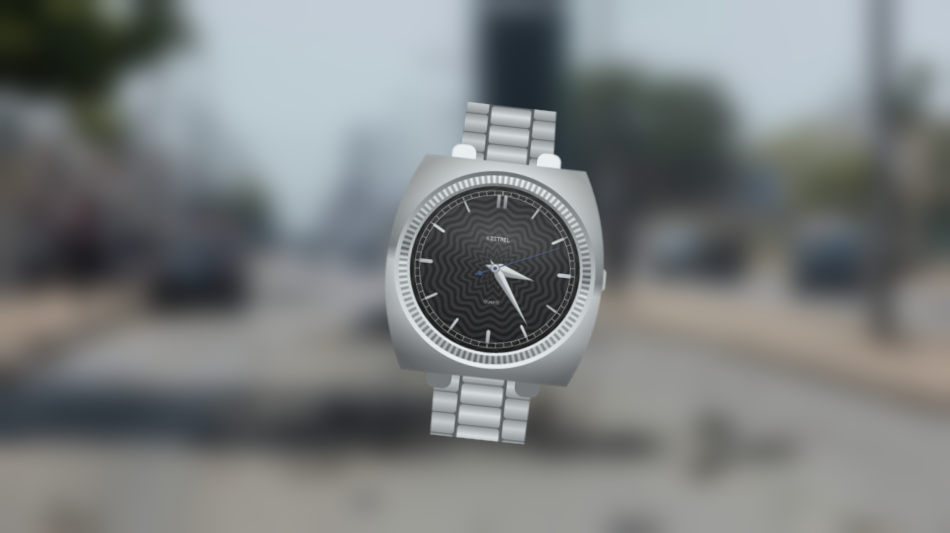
{"hour": 3, "minute": 24, "second": 11}
